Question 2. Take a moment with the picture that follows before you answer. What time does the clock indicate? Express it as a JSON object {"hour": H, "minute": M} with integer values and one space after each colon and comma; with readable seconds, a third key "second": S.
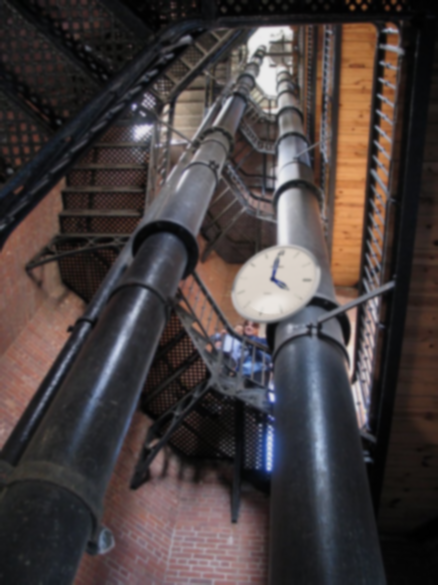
{"hour": 3, "minute": 59}
